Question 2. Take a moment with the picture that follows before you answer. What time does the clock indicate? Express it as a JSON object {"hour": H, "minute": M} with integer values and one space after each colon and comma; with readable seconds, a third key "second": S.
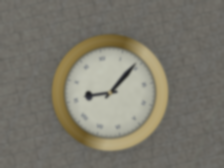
{"hour": 9, "minute": 9}
